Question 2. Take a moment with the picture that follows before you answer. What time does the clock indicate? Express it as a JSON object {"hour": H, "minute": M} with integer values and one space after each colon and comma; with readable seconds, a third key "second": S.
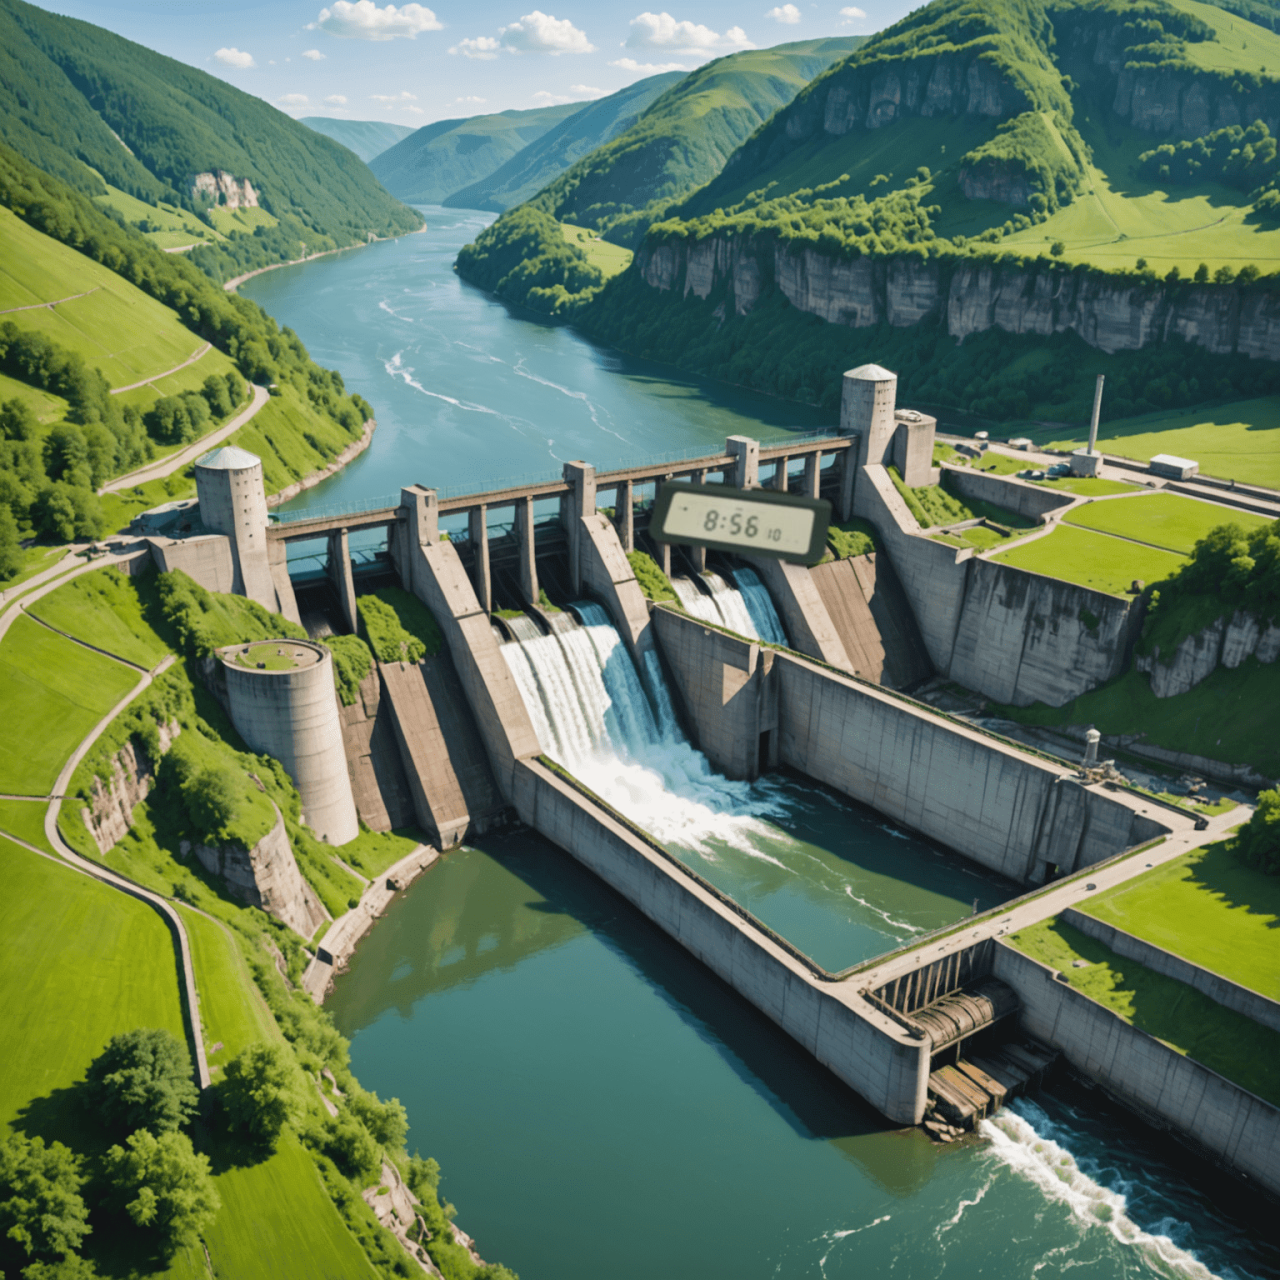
{"hour": 8, "minute": 56, "second": 10}
